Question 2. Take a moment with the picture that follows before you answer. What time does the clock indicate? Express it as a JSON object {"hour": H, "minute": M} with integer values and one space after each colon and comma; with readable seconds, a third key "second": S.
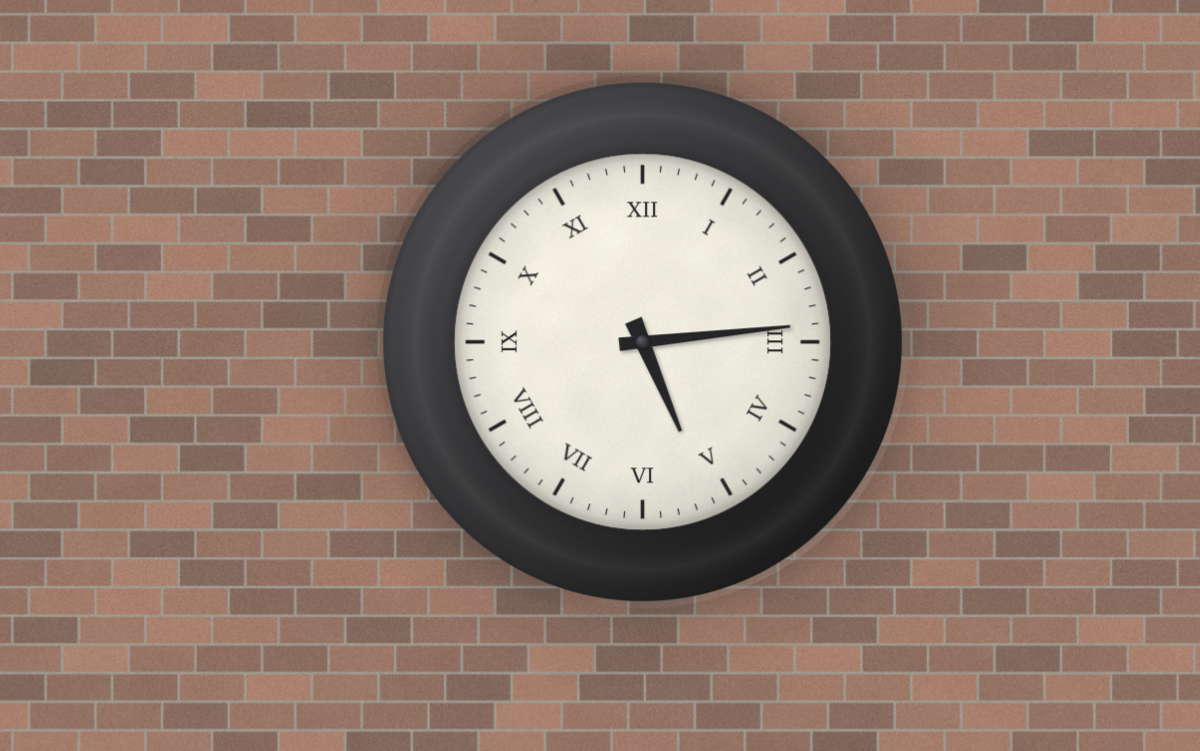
{"hour": 5, "minute": 14}
